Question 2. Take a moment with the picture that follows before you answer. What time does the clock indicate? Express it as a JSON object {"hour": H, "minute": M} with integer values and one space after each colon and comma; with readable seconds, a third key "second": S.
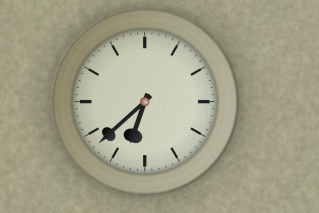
{"hour": 6, "minute": 38}
